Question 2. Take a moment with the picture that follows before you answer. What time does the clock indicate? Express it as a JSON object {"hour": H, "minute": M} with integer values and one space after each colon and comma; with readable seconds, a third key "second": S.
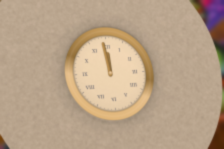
{"hour": 11, "minute": 59}
